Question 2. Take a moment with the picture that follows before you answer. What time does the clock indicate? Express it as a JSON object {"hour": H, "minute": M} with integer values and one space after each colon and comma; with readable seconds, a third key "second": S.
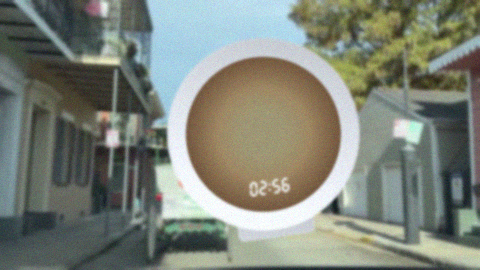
{"hour": 2, "minute": 56}
